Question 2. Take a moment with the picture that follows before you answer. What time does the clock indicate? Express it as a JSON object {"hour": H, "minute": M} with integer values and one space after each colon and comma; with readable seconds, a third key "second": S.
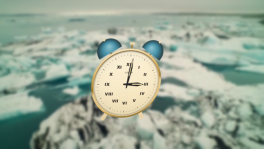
{"hour": 3, "minute": 1}
